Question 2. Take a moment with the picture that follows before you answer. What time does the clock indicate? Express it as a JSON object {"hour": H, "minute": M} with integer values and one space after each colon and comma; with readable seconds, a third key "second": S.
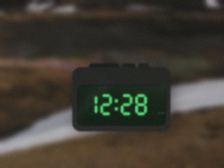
{"hour": 12, "minute": 28}
